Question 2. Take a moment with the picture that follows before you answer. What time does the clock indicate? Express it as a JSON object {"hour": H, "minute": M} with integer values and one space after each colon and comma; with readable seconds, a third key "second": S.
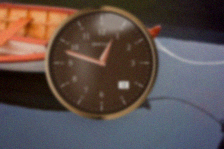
{"hour": 12, "minute": 48}
